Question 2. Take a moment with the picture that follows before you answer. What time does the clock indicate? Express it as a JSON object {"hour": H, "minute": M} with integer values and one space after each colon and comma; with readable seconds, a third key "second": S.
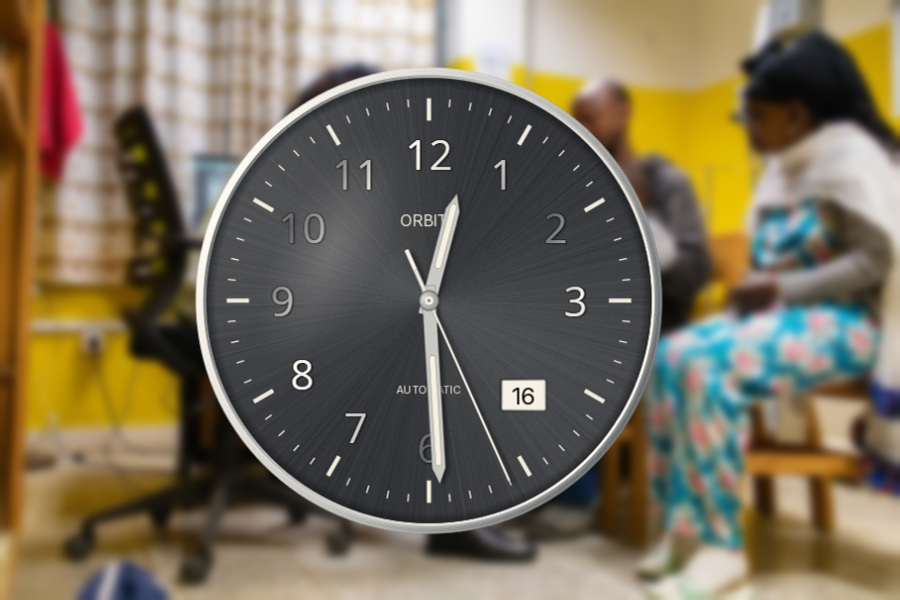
{"hour": 12, "minute": 29, "second": 26}
